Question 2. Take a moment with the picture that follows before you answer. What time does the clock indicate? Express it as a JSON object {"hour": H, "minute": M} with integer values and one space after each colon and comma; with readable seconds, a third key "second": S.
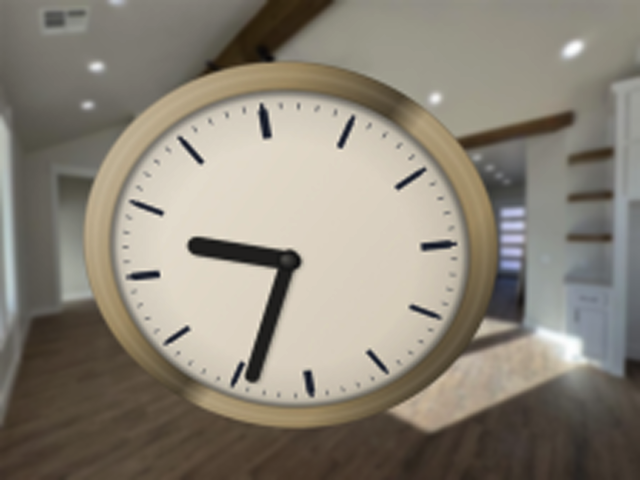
{"hour": 9, "minute": 34}
